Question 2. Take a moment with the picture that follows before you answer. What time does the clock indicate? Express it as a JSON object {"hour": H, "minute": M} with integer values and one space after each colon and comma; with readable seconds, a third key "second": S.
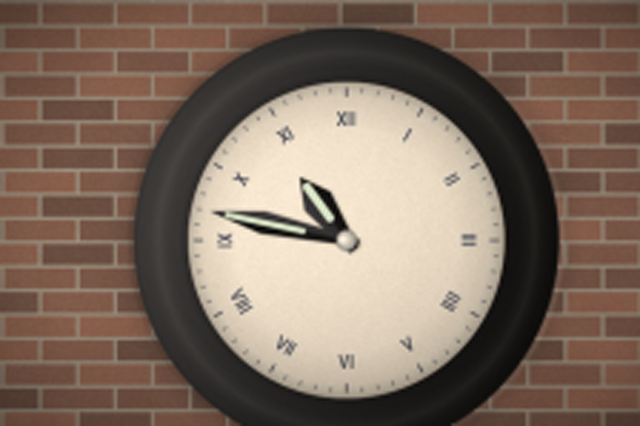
{"hour": 10, "minute": 47}
